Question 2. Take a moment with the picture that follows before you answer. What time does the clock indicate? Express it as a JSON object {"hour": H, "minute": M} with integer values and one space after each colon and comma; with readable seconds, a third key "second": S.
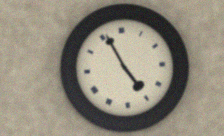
{"hour": 4, "minute": 56}
